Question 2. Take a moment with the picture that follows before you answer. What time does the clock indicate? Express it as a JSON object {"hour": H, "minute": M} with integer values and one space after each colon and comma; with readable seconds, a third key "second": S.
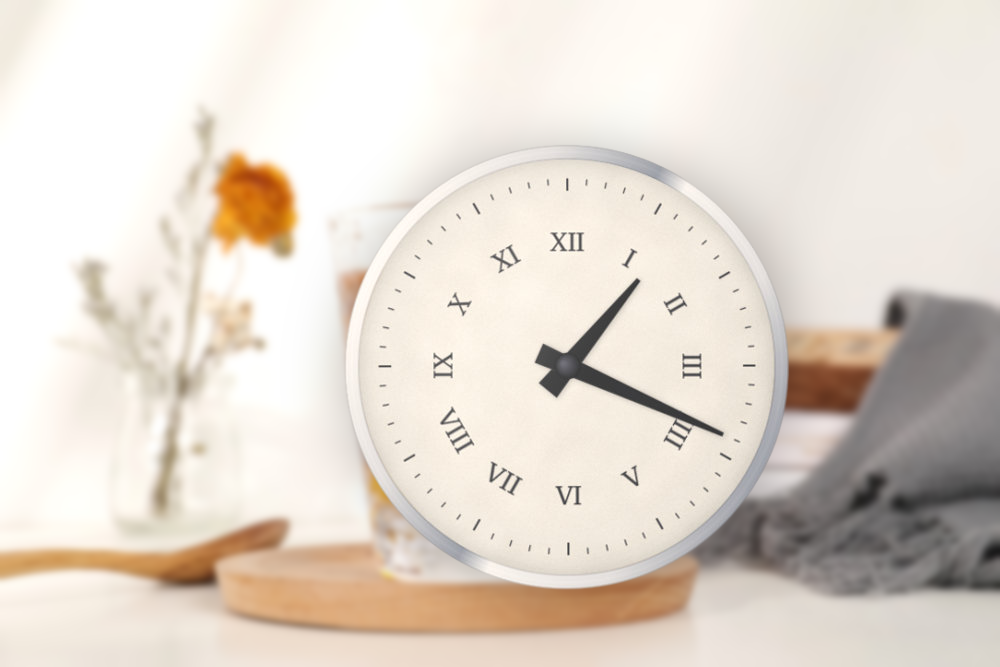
{"hour": 1, "minute": 19}
